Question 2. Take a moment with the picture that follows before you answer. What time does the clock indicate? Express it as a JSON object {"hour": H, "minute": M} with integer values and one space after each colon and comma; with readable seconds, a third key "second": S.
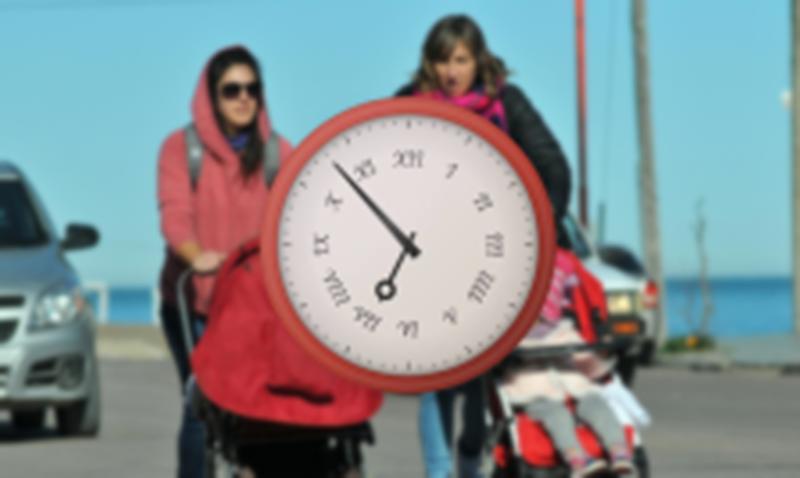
{"hour": 6, "minute": 53}
